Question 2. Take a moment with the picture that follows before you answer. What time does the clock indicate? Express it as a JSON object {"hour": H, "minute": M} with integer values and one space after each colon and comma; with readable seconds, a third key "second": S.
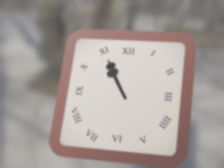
{"hour": 10, "minute": 55}
